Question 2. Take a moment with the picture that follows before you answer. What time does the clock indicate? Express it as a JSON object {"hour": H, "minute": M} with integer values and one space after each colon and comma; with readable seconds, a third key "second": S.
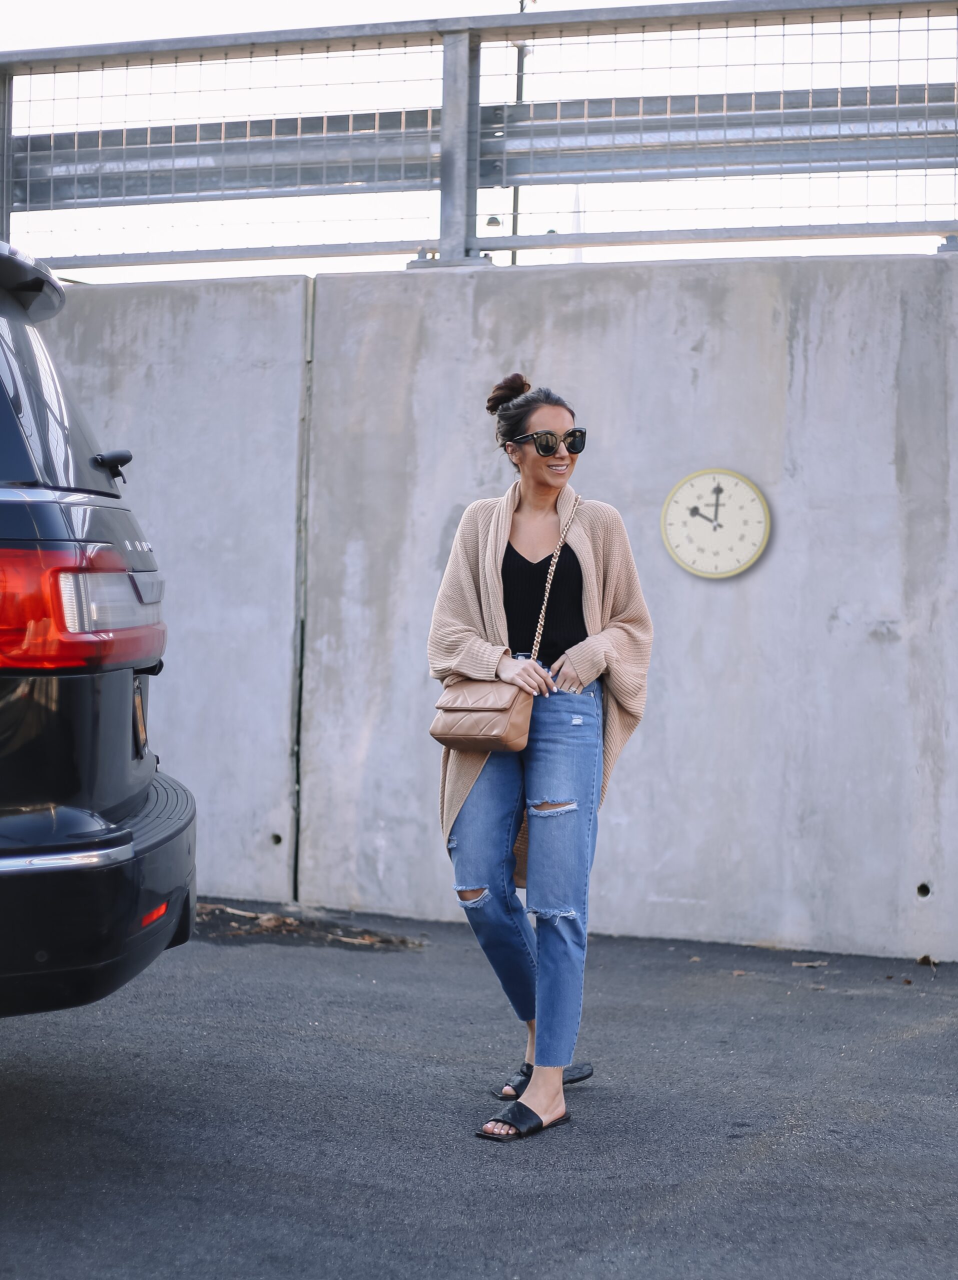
{"hour": 10, "minute": 1}
